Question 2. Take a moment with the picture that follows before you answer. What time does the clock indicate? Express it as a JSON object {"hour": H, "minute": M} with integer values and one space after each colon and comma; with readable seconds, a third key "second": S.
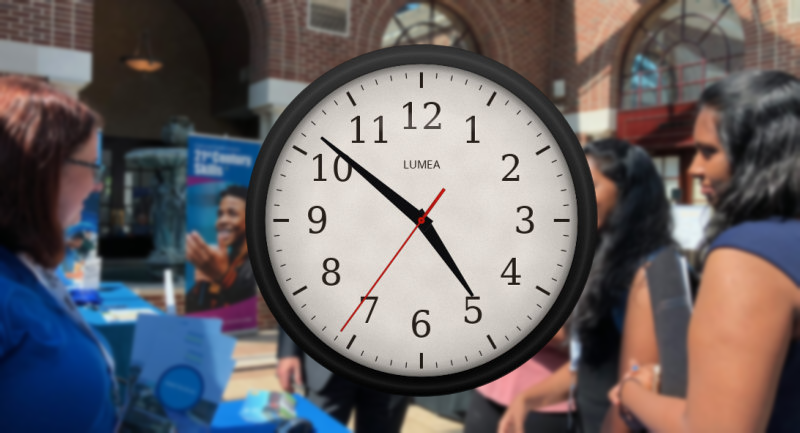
{"hour": 4, "minute": 51, "second": 36}
